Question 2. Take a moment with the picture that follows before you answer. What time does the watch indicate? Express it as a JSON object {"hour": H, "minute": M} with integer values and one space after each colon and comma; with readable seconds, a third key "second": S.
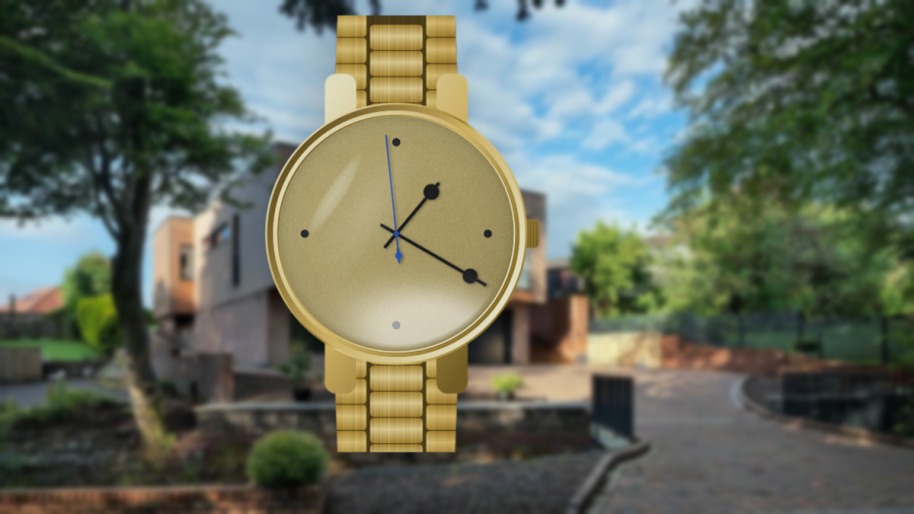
{"hour": 1, "minute": 19, "second": 59}
